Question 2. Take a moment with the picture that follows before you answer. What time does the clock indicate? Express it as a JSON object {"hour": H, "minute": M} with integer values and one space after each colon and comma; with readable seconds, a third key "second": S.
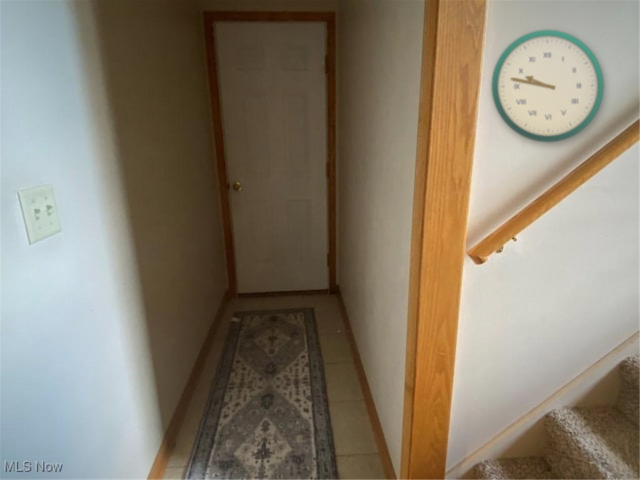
{"hour": 9, "minute": 47}
